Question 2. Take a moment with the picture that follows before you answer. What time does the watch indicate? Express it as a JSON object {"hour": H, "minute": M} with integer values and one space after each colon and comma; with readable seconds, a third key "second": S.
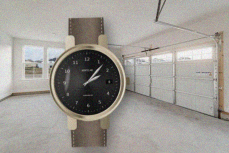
{"hour": 2, "minute": 7}
